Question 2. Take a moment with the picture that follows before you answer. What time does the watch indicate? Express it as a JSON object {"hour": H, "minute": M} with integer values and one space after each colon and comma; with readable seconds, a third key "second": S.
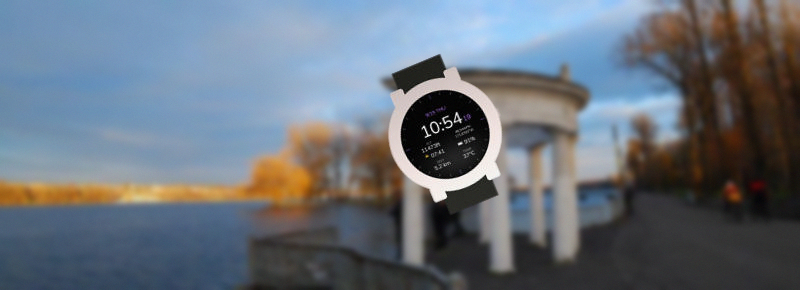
{"hour": 10, "minute": 54}
